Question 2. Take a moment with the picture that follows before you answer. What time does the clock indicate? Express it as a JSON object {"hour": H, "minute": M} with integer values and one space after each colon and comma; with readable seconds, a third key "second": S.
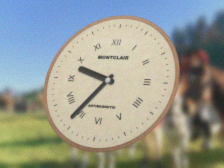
{"hour": 9, "minute": 36}
